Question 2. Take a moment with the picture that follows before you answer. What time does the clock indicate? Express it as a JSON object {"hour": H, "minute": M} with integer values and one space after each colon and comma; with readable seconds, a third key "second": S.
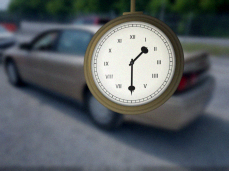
{"hour": 1, "minute": 30}
